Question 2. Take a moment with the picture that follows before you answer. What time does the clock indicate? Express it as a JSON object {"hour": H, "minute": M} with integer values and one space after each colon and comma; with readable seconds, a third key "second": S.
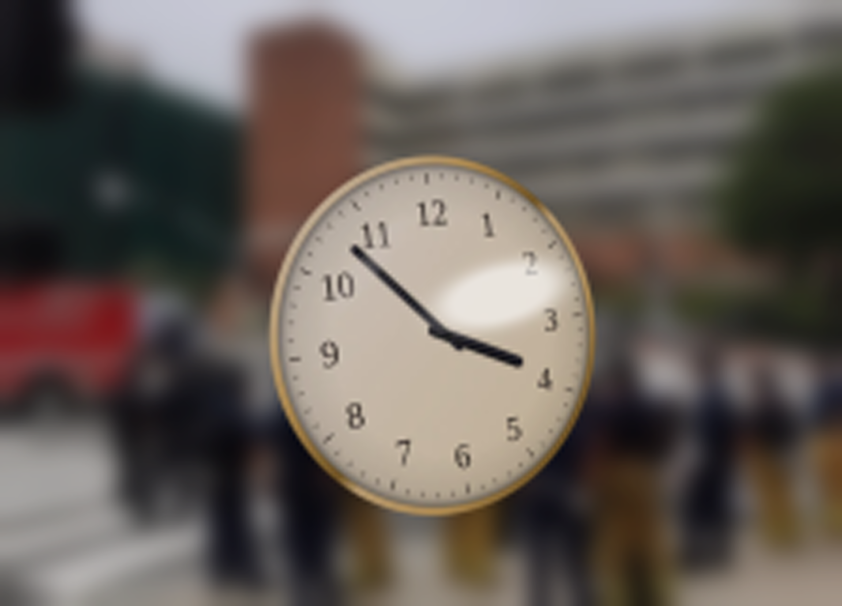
{"hour": 3, "minute": 53}
